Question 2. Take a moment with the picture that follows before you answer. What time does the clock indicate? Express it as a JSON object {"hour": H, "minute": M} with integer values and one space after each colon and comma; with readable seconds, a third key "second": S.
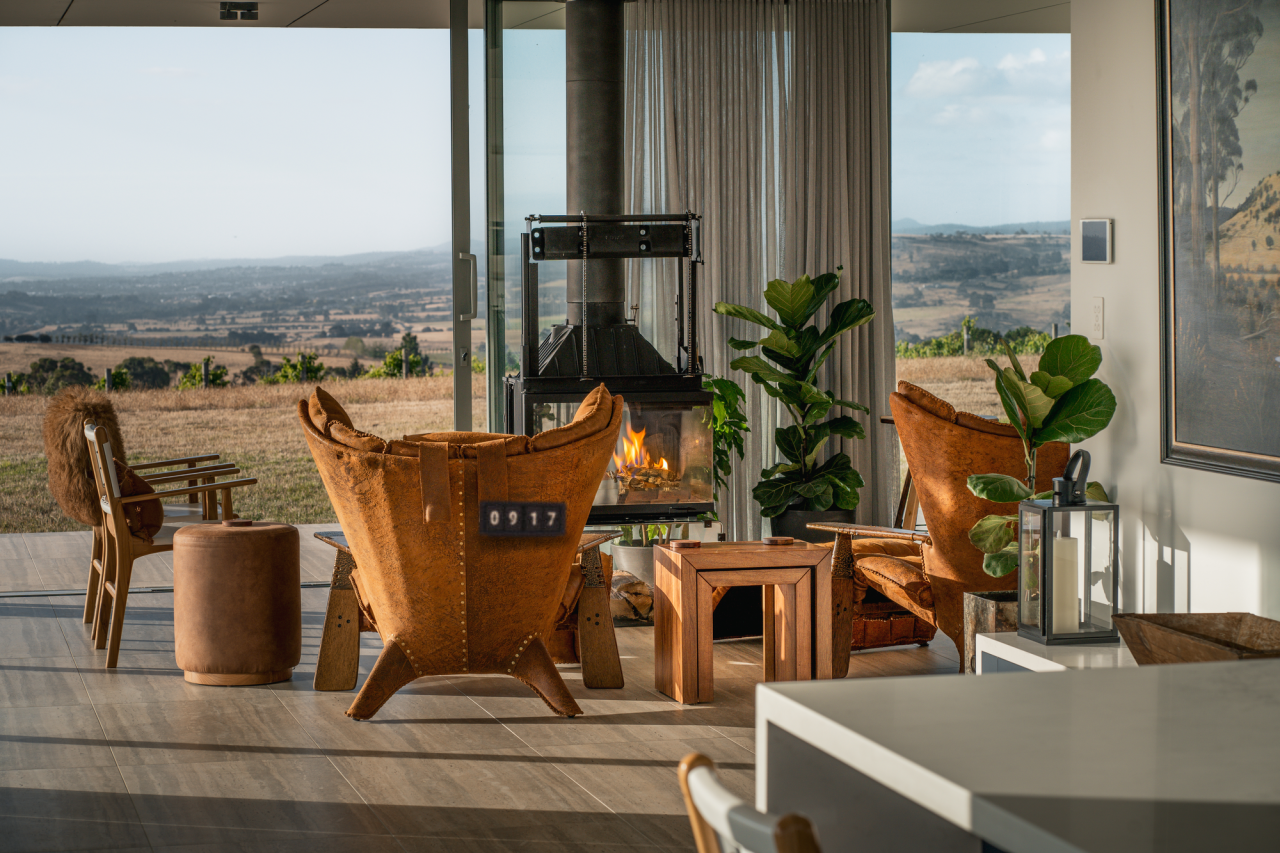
{"hour": 9, "minute": 17}
